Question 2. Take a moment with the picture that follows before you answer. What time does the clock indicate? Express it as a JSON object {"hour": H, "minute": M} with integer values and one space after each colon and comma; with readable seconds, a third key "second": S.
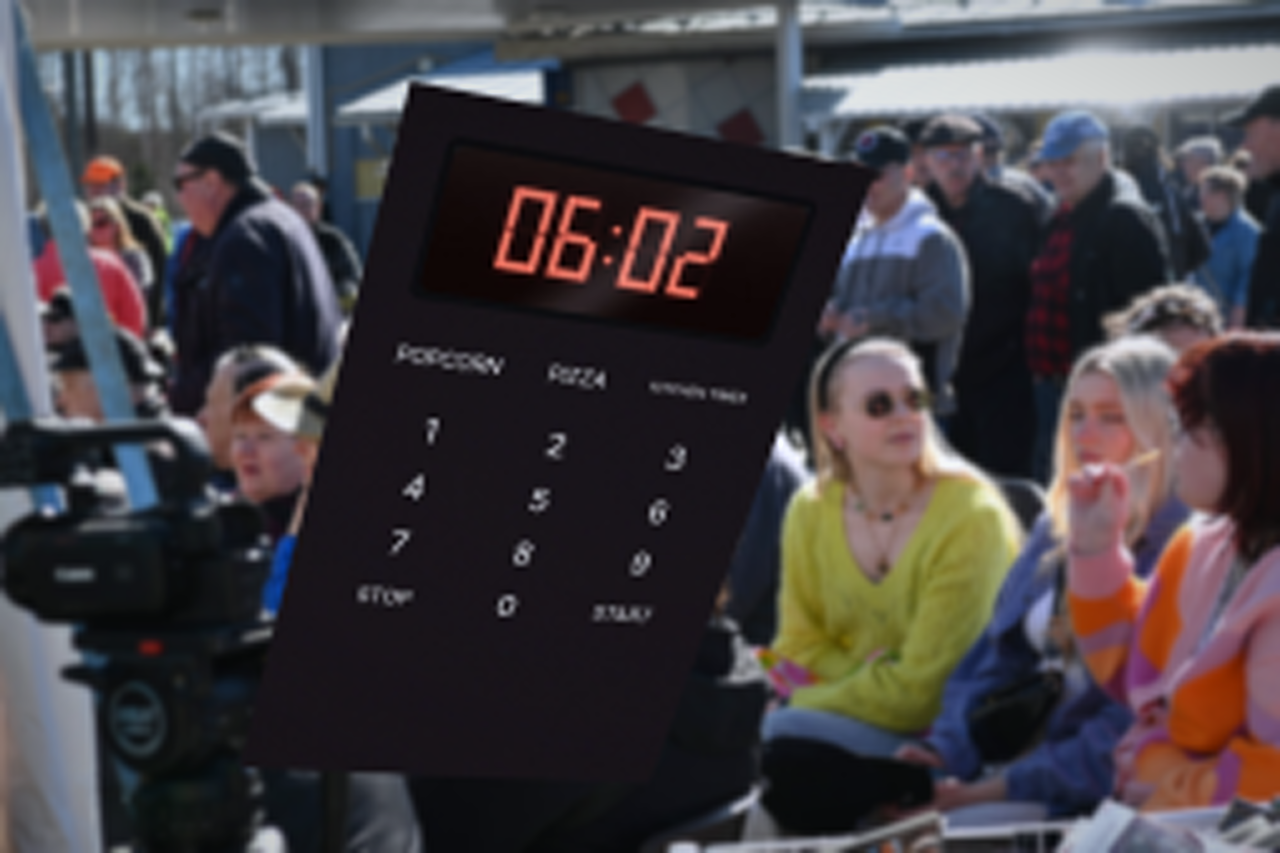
{"hour": 6, "minute": 2}
